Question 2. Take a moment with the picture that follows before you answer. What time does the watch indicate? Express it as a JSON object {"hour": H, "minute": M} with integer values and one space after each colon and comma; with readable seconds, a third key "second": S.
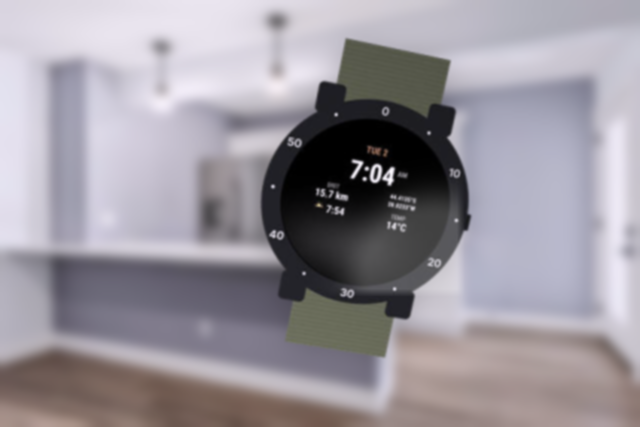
{"hour": 7, "minute": 4}
